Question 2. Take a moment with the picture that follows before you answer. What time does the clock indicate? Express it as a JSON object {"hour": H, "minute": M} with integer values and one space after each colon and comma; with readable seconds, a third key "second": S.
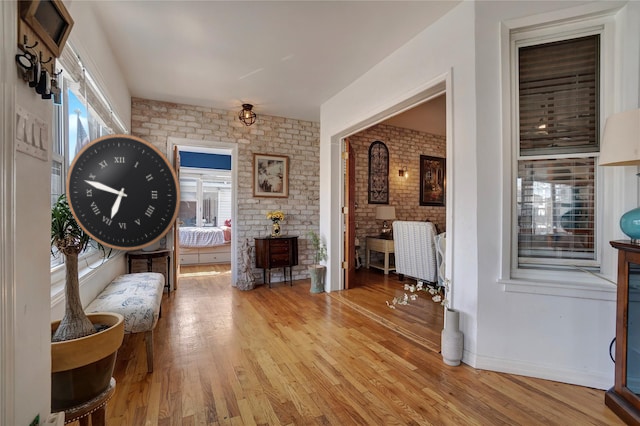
{"hour": 6, "minute": 48}
